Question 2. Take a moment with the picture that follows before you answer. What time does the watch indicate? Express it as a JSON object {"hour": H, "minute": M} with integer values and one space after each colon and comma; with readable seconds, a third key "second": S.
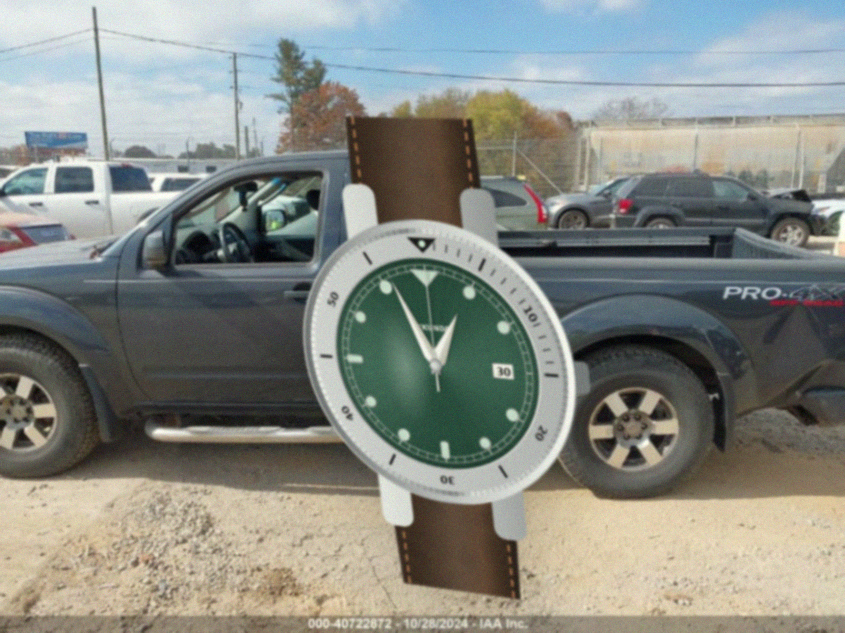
{"hour": 12, "minute": 56, "second": 0}
